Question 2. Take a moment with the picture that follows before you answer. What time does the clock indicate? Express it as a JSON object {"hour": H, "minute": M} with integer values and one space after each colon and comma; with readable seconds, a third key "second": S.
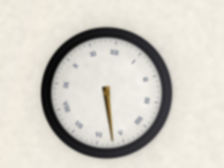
{"hour": 5, "minute": 27}
